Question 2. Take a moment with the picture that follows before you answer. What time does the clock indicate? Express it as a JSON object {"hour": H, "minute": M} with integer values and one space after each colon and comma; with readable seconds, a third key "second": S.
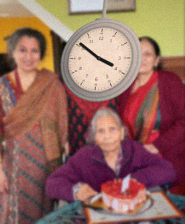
{"hour": 3, "minute": 51}
